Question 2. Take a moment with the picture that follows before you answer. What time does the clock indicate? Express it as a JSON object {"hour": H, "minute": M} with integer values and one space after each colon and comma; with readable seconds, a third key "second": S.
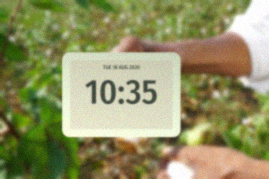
{"hour": 10, "minute": 35}
